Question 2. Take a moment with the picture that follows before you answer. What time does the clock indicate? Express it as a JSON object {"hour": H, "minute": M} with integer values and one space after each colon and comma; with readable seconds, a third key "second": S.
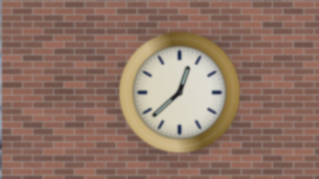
{"hour": 12, "minute": 38}
